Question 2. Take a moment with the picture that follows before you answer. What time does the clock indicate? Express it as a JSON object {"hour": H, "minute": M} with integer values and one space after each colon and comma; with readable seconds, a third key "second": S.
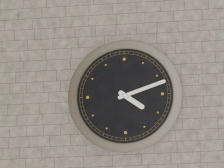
{"hour": 4, "minute": 12}
